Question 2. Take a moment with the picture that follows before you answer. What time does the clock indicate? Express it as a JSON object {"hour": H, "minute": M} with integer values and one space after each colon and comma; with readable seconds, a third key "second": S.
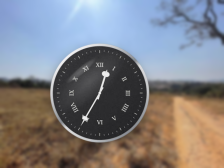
{"hour": 12, "minute": 35}
